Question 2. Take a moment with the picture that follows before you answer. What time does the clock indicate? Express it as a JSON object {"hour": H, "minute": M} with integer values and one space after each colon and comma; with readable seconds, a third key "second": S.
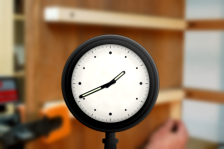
{"hour": 1, "minute": 41}
